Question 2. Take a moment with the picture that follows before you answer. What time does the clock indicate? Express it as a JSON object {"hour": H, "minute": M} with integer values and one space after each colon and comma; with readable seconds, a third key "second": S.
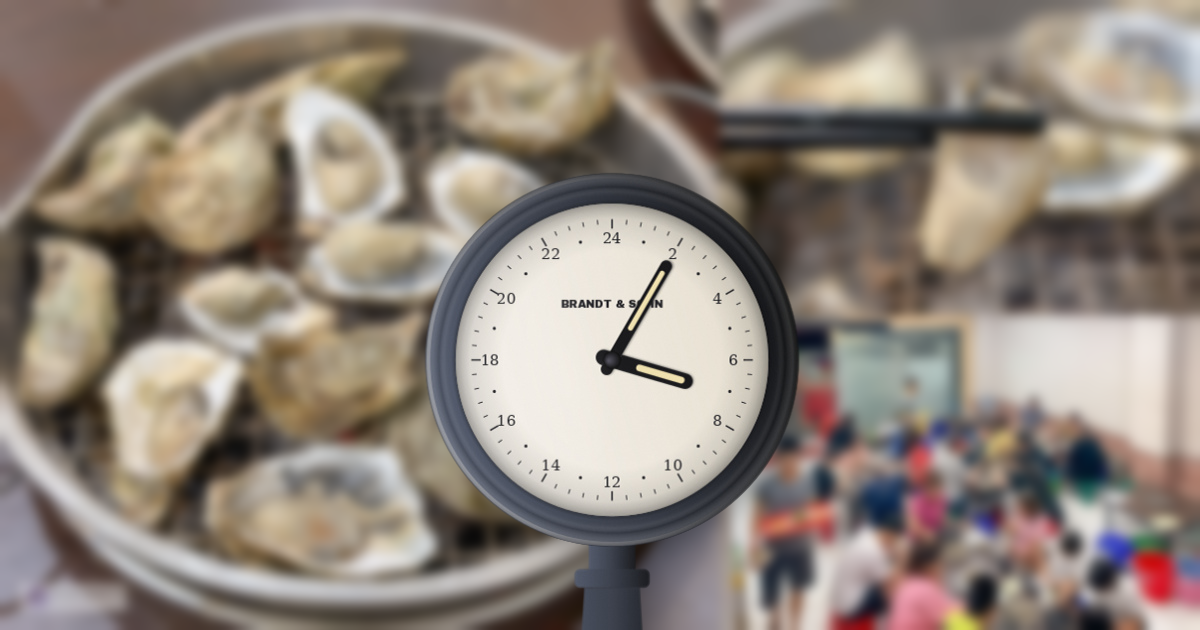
{"hour": 7, "minute": 5}
